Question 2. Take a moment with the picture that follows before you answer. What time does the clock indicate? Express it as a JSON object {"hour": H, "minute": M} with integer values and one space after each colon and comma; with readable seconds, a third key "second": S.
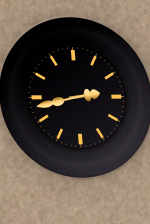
{"hour": 2, "minute": 43}
